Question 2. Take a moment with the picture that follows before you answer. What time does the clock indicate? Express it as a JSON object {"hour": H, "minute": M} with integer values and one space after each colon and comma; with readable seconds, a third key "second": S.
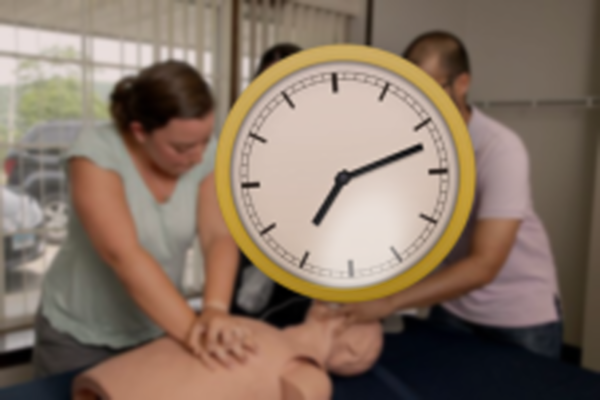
{"hour": 7, "minute": 12}
